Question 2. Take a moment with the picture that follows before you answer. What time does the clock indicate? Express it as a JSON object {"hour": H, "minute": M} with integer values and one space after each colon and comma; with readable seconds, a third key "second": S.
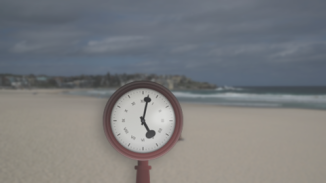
{"hour": 5, "minute": 2}
